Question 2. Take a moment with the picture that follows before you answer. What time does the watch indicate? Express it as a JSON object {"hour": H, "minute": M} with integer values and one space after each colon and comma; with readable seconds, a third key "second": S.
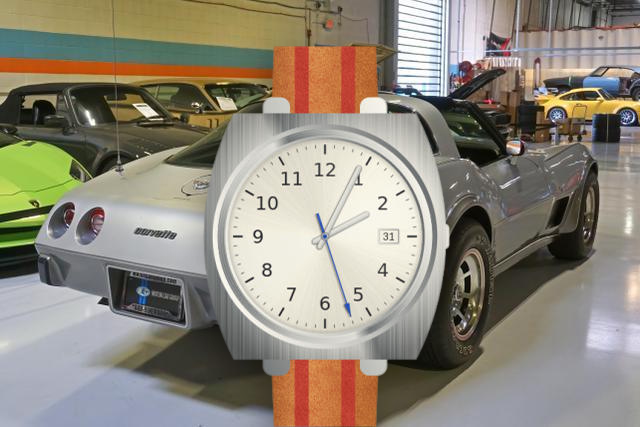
{"hour": 2, "minute": 4, "second": 27}
